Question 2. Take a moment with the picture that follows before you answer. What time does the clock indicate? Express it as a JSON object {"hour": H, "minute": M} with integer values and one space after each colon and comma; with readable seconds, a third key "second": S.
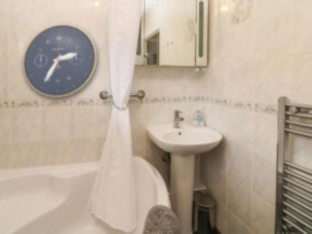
{"hour": 2, "minute": 35}
